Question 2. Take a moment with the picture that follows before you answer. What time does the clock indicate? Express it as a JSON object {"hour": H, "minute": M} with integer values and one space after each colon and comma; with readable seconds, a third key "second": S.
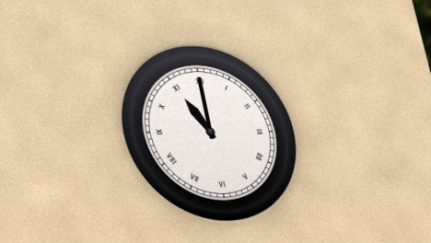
{"hour": 11, "minute": 0}
